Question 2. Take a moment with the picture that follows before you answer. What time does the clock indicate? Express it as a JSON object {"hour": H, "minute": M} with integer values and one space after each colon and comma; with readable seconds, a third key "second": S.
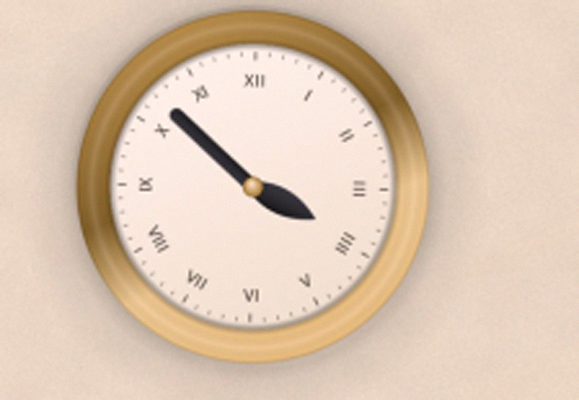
{"hour": 3, "minute": 52}
